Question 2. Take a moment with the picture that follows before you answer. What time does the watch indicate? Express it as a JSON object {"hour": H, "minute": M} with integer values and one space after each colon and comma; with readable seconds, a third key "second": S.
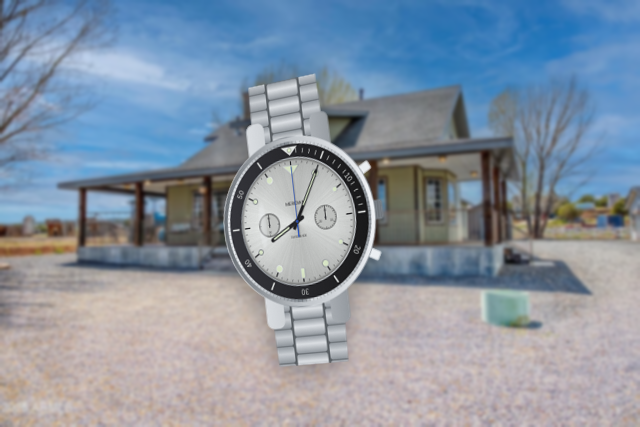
{"hour": 8, "minute": 5}
